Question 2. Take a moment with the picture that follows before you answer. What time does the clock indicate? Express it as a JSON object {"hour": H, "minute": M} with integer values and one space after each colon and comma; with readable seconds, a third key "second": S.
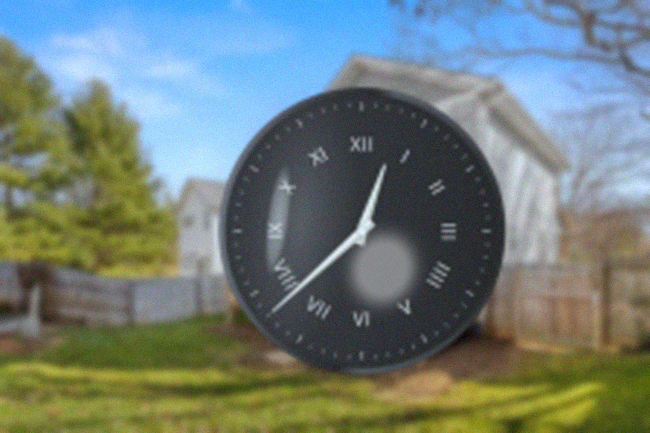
{"hour": 12, "minute": 38}
